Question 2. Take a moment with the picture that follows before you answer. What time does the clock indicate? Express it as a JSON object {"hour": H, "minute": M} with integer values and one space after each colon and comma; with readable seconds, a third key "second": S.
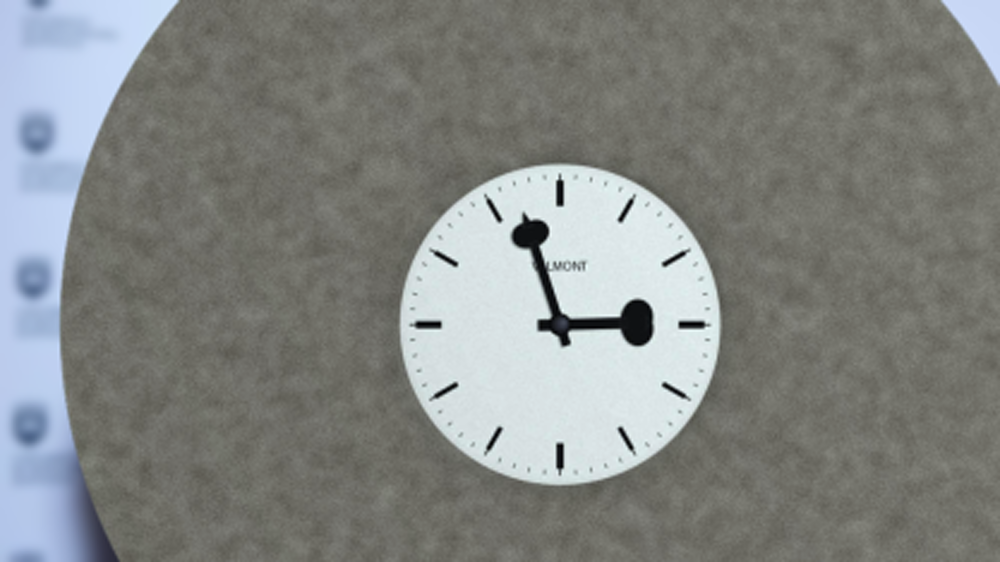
{"hour": 2, "minute": 57}
